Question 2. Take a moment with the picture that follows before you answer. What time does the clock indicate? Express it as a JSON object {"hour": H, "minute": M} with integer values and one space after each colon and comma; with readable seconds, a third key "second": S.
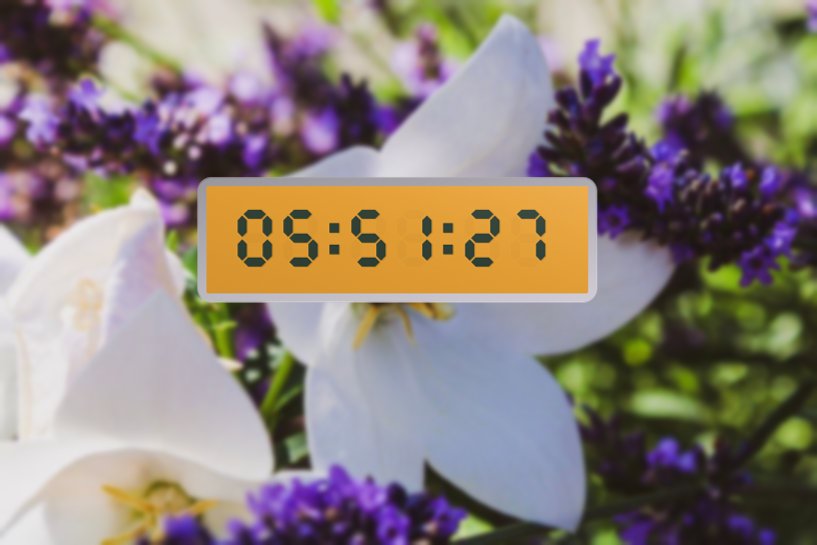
{"hour": 5, "minute": 51, "second": 27}
